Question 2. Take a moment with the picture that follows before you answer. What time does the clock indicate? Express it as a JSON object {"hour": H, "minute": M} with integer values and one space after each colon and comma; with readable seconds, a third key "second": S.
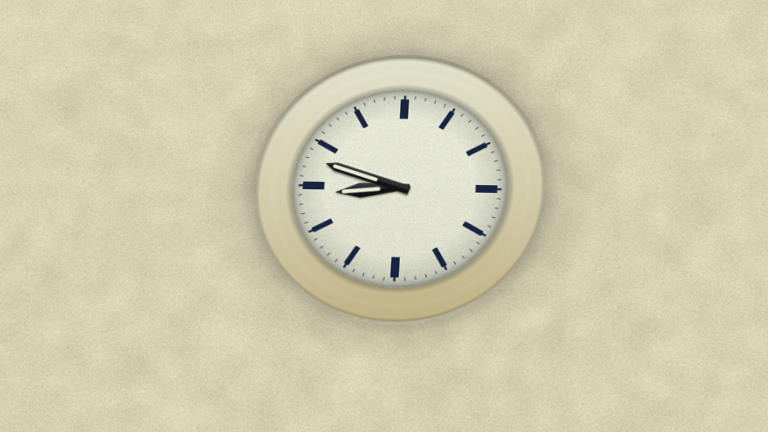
{"hour": 8, "minute": 48}
